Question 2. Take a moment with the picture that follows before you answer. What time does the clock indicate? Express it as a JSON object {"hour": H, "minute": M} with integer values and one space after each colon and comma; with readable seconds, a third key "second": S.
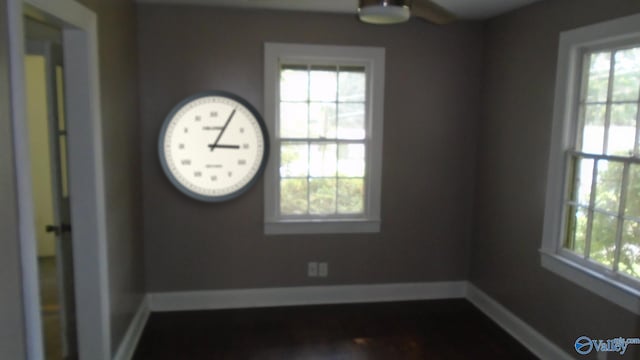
{"hour": 3, "minute": 5}
